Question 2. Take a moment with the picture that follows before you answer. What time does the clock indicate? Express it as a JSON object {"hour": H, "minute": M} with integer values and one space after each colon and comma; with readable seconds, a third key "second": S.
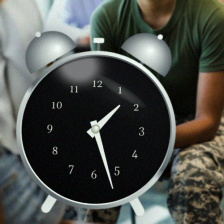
{"hour": 1, "minute": 27}
